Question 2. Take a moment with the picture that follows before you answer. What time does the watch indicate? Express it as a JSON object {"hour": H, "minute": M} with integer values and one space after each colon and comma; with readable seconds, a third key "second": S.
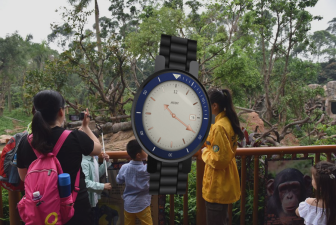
{"hour": 10, "minute": 20}
